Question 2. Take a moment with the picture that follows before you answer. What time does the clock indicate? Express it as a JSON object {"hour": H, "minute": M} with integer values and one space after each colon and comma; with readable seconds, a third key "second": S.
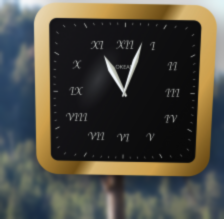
{"hour": 11, "minute": 3}
